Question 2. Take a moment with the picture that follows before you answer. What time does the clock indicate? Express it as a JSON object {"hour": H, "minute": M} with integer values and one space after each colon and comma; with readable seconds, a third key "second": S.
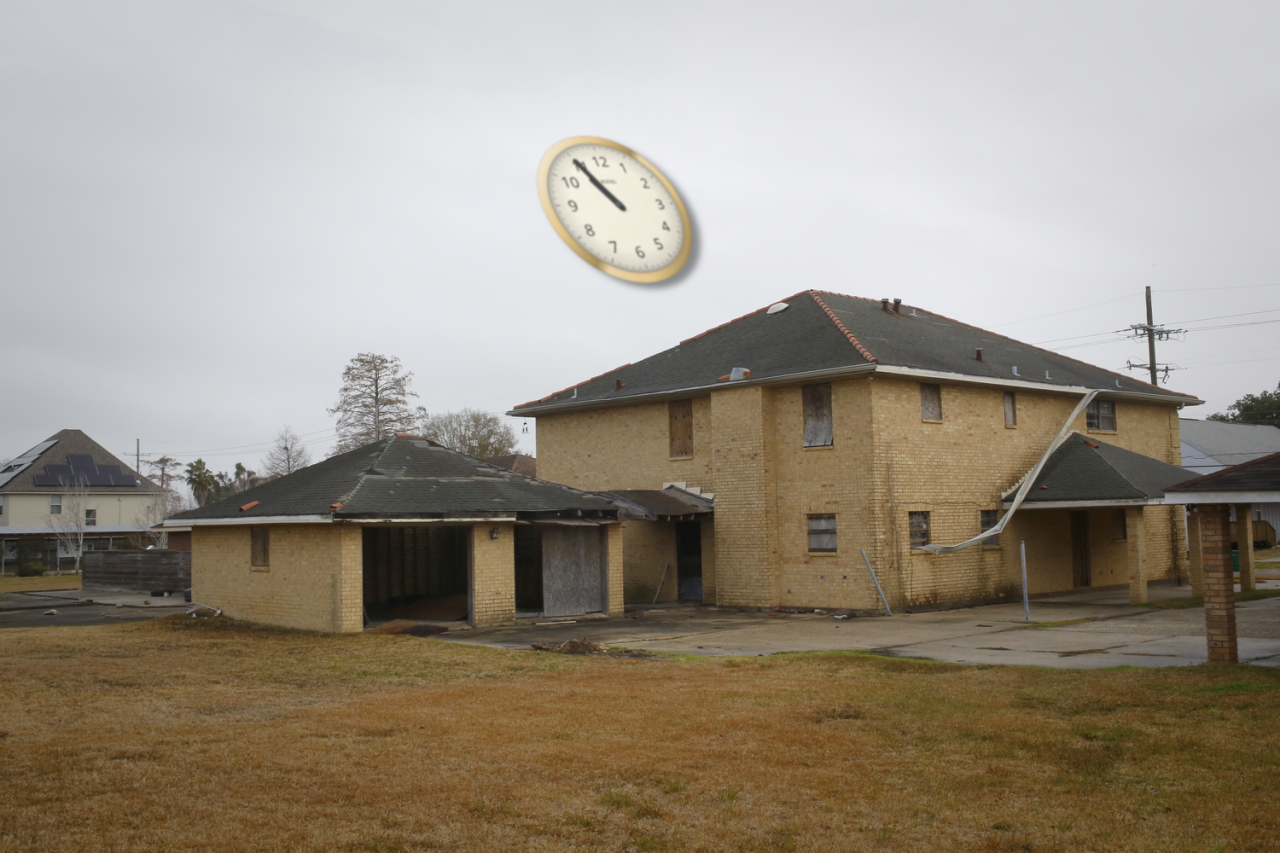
{"hour": 10, "minute": 55}
